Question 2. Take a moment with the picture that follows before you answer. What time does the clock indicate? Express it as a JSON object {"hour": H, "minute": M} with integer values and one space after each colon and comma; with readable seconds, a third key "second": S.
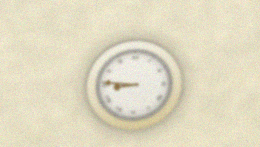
{"hour": 8, "minute": 46}
